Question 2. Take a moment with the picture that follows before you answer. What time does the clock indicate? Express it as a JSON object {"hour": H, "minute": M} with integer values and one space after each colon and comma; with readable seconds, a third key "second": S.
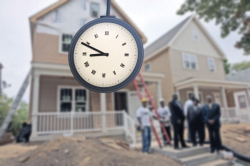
{"hour": 8, "minute": 49}
